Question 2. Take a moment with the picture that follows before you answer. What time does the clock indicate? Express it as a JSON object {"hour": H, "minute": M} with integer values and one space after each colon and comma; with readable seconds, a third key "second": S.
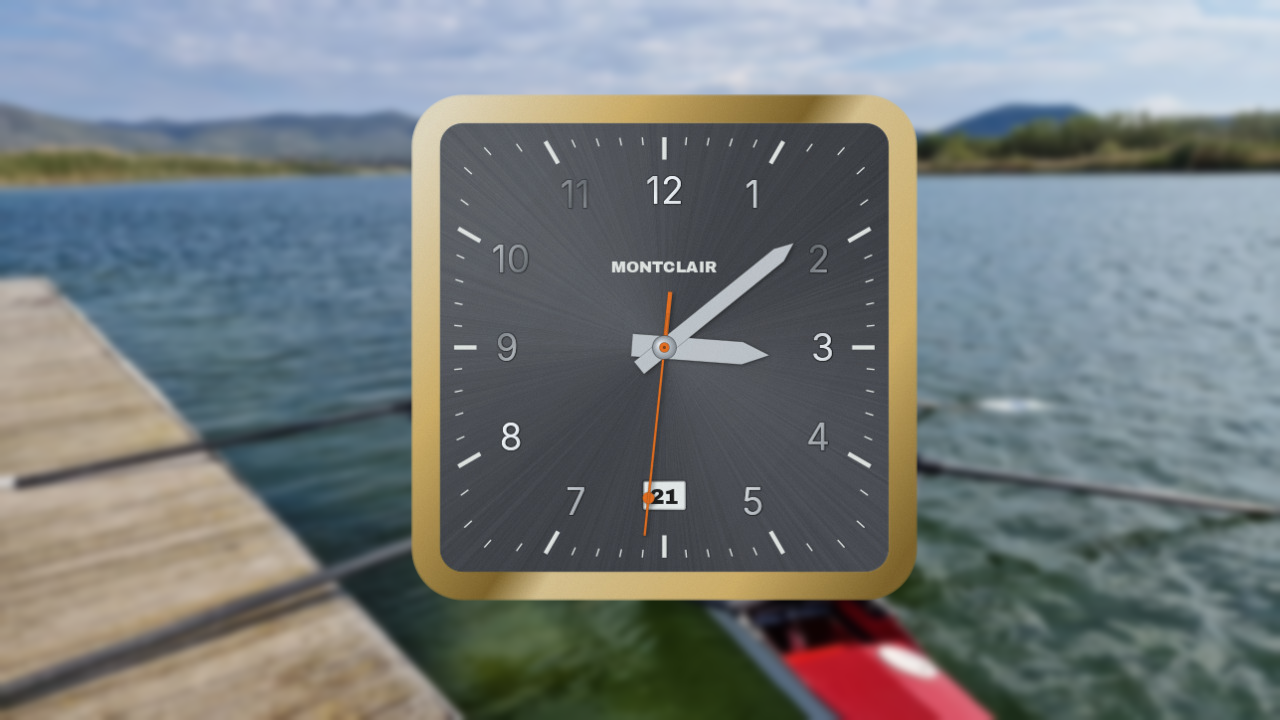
{"hour": 3, "minute": 8, "second": 31}
